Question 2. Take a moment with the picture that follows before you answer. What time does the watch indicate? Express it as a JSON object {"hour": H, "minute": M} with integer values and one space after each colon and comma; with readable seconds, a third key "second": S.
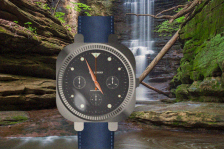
{"hour": 4, "minute": 56}
